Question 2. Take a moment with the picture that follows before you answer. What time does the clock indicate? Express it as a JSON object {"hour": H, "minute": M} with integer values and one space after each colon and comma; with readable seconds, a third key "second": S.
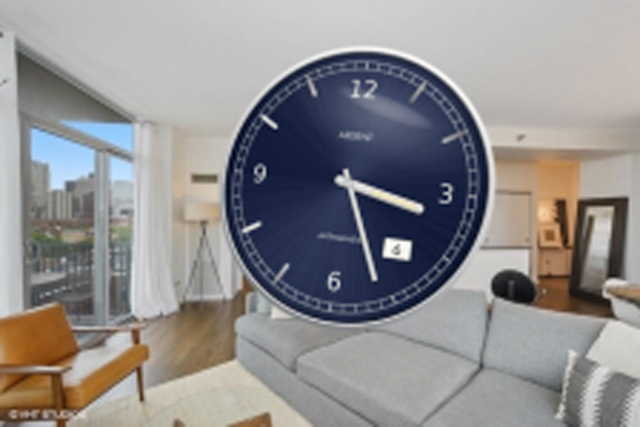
{"hour": 3, "minute": 26}
